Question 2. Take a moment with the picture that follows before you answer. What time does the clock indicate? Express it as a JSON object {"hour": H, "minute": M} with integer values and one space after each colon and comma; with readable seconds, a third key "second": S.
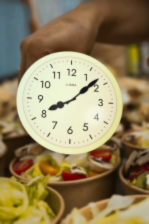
{"hour": 8, "minute": 8}
